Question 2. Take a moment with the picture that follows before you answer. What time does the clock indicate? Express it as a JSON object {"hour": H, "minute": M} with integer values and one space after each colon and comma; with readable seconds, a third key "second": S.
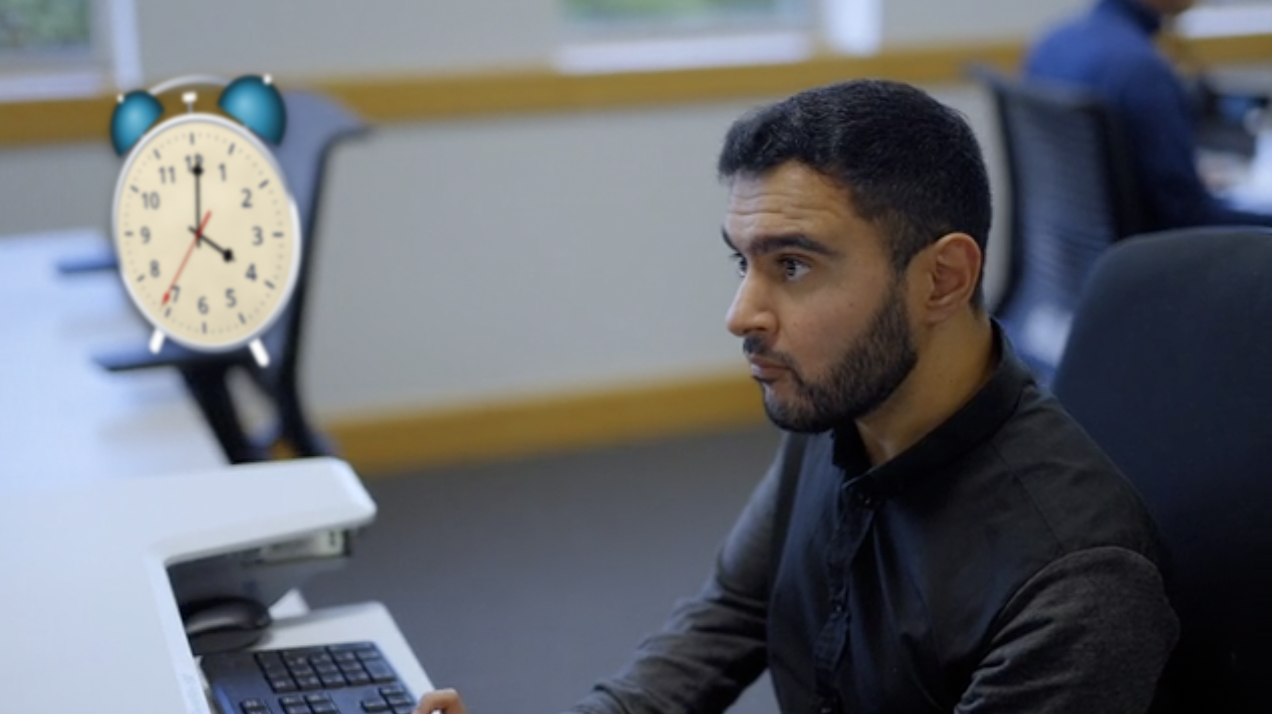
{"hour": 4, "minute": 0, "second": 36}
